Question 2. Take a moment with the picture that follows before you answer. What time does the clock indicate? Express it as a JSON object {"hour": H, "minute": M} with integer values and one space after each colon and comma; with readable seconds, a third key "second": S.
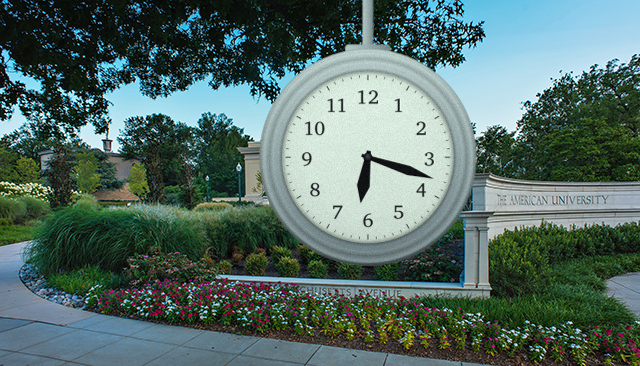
{"hour": 6, "minute": 18}
